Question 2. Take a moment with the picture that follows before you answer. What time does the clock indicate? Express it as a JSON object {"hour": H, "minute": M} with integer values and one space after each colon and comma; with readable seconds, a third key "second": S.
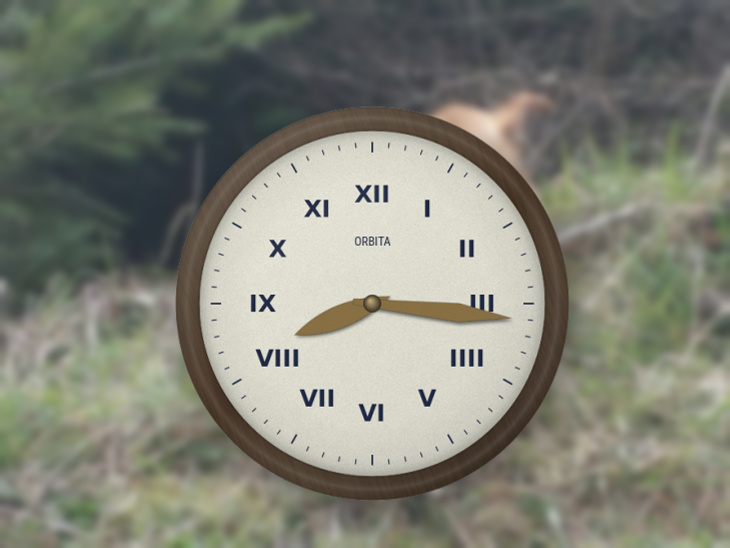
{"hour": 8, "minute": 16}
